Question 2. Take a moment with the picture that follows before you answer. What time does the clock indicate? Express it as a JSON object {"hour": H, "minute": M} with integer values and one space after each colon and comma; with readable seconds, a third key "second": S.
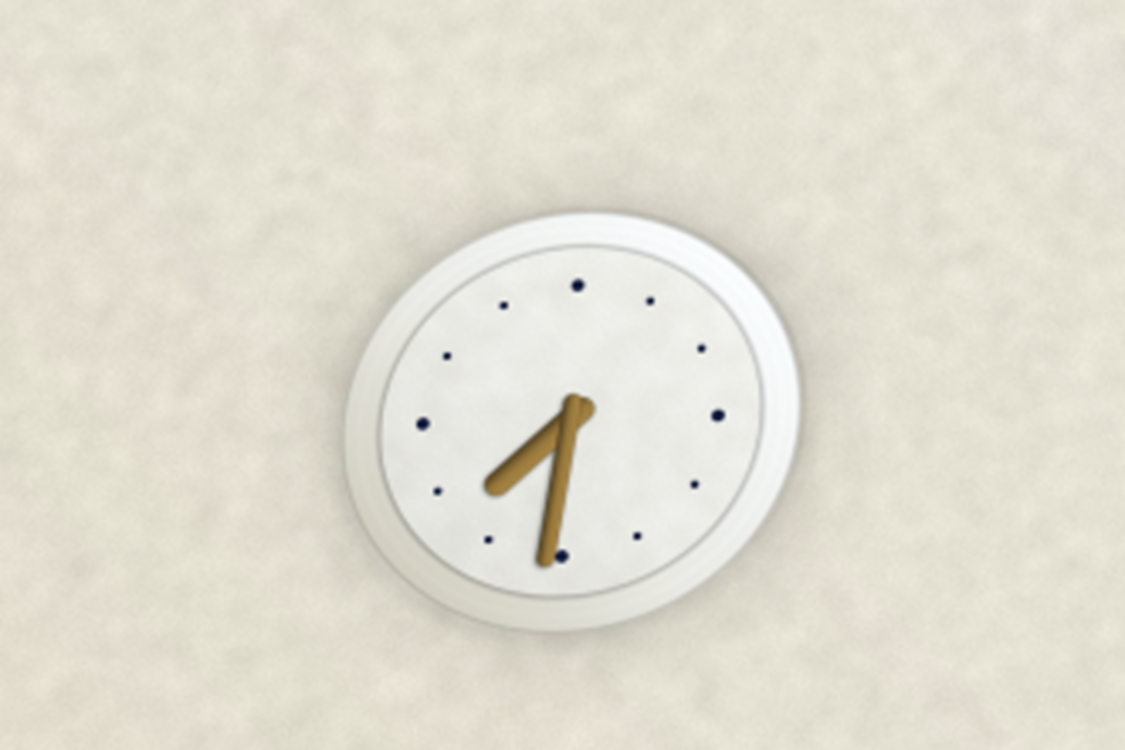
{"hour": 7, "minute": 31}
